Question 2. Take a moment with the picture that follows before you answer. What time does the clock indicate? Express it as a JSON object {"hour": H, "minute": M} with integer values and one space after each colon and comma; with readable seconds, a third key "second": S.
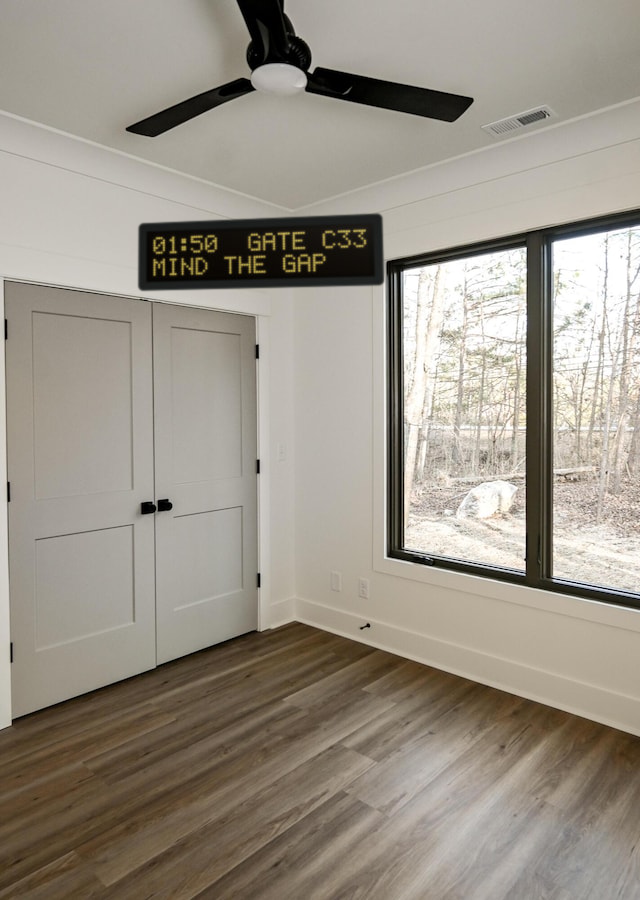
{"hour": 1, "minute": 50}
